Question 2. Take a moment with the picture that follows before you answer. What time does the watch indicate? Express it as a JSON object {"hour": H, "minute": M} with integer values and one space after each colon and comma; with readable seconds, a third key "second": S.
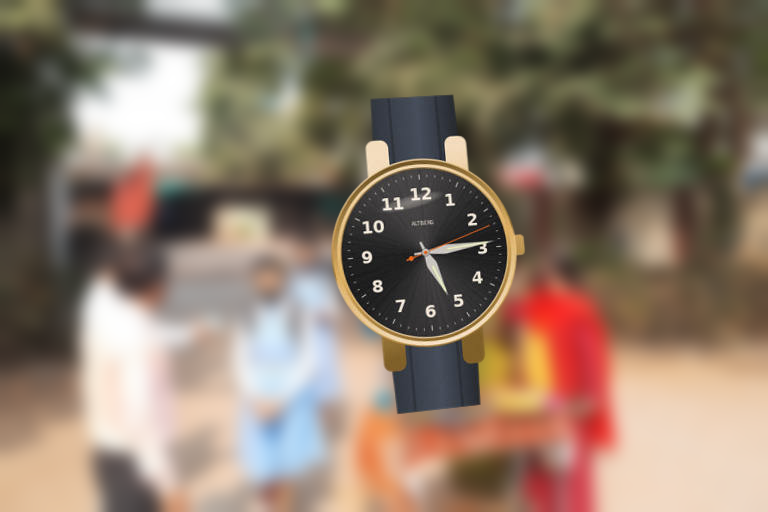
{"hour": 5, "minute": 14, "second": 12}
